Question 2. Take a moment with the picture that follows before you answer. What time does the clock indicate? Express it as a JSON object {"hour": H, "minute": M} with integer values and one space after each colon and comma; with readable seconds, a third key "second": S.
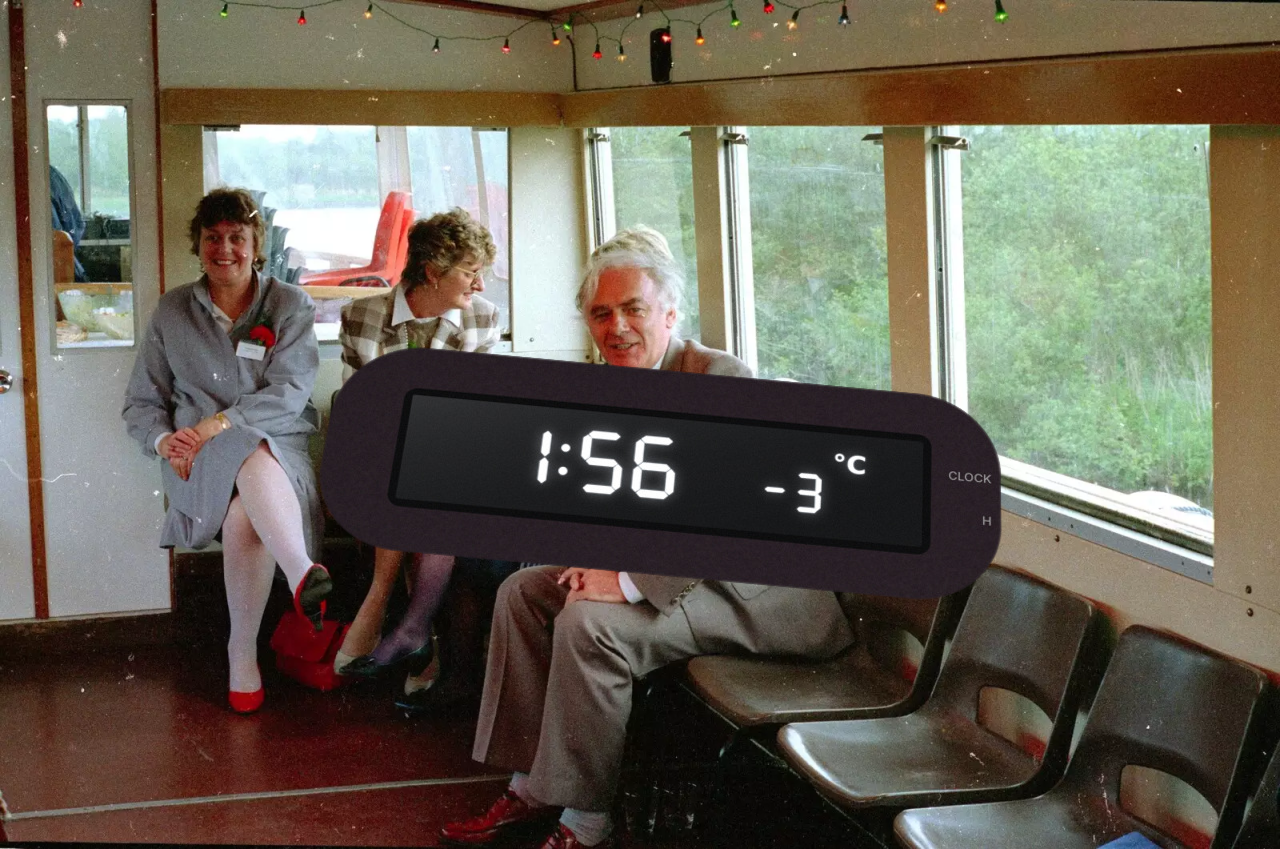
{"hour": 1, "minute": 56}
